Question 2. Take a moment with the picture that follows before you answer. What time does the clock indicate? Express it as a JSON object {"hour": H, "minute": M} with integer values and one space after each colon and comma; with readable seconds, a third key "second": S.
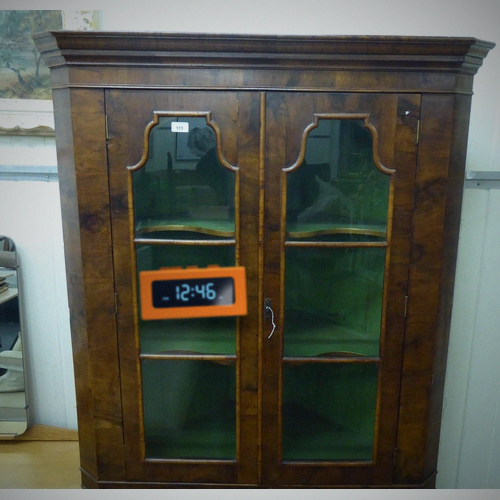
{"hour": 12, "minute": 46}
